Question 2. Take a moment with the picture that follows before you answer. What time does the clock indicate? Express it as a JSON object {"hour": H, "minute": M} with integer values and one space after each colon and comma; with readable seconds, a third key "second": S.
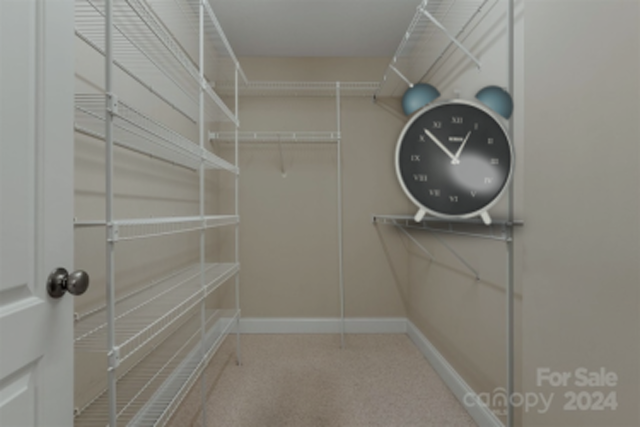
{"hour": 12, "minute": 52}
